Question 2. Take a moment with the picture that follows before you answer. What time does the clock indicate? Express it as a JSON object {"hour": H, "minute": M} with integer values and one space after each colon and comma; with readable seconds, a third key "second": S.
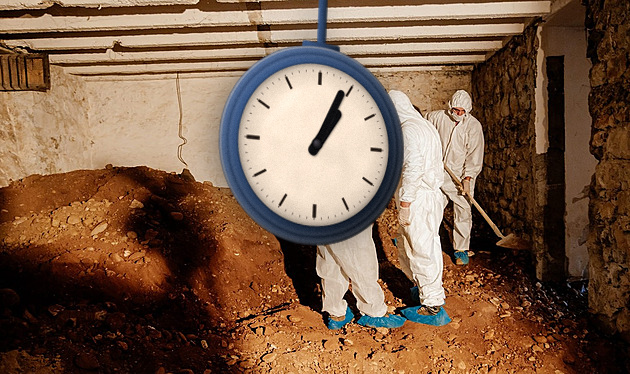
{"hour": 1, "minute": 4}
